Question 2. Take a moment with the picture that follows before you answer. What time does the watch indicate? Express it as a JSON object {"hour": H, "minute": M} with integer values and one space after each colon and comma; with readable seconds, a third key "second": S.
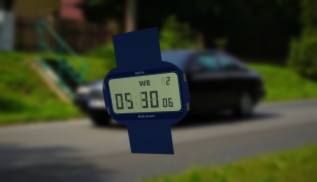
{"hour": 5, "minute": 30}
